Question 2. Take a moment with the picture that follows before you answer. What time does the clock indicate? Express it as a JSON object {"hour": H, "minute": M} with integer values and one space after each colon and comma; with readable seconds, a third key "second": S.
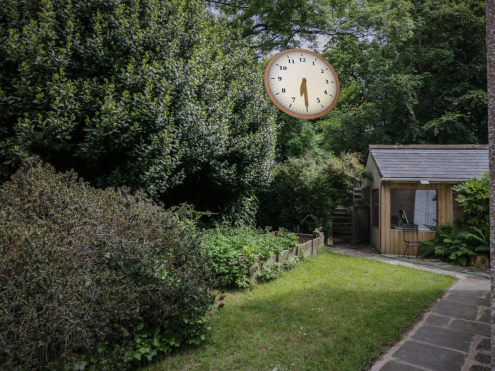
{"hour": 6, "minute": 30}
